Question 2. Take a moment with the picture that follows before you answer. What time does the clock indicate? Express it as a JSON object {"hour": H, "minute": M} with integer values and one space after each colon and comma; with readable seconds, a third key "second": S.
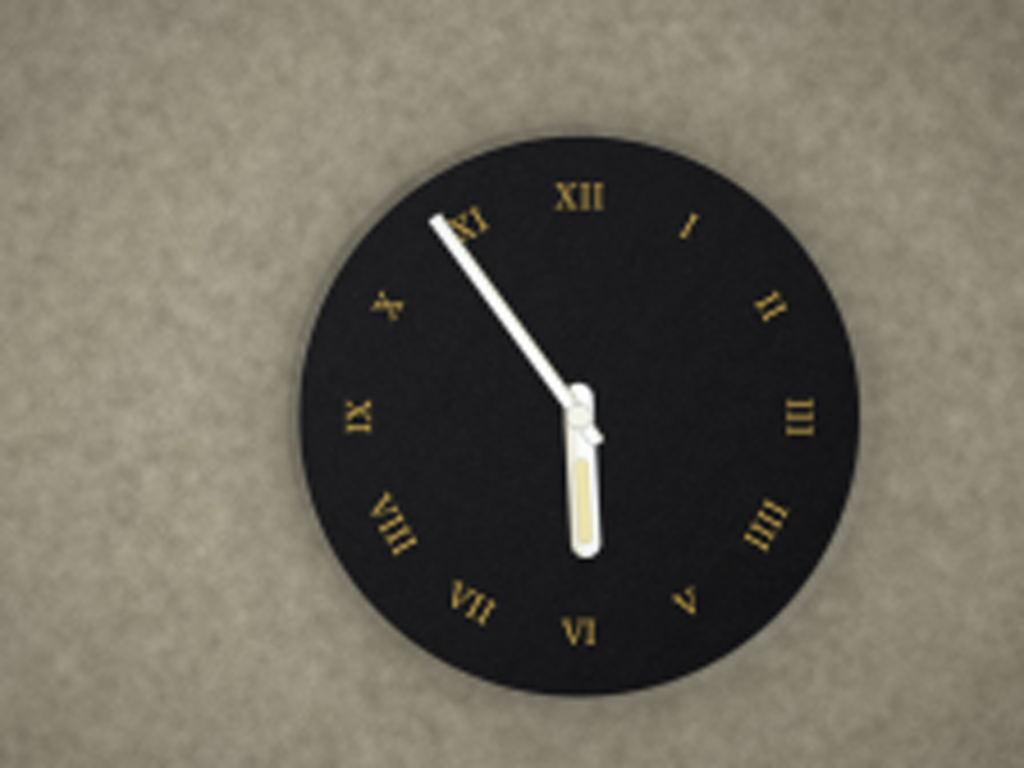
{"hour": 5, "minute": 54}
